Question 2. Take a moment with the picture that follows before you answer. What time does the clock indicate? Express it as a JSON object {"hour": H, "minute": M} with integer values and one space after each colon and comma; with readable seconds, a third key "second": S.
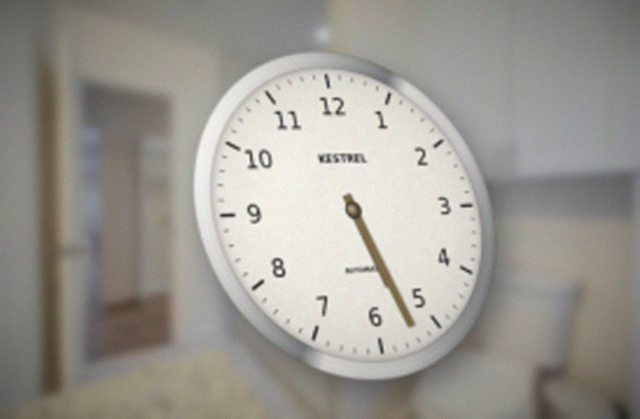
{"hour": 5, "minute": 27}
